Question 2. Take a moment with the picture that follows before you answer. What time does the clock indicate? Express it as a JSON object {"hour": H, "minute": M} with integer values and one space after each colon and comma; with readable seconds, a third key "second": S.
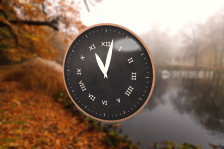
{"hour": 11, "minute": 2}
